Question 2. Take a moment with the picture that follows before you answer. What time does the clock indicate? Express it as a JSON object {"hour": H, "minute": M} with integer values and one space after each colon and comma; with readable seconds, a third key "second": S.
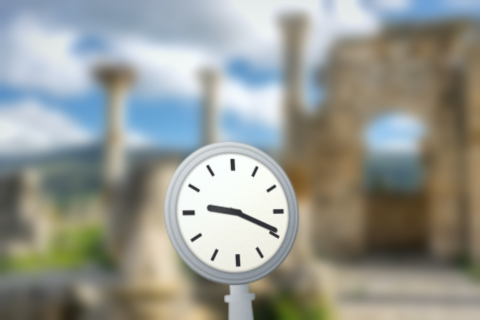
{"hour": 9, "minute": 19}
